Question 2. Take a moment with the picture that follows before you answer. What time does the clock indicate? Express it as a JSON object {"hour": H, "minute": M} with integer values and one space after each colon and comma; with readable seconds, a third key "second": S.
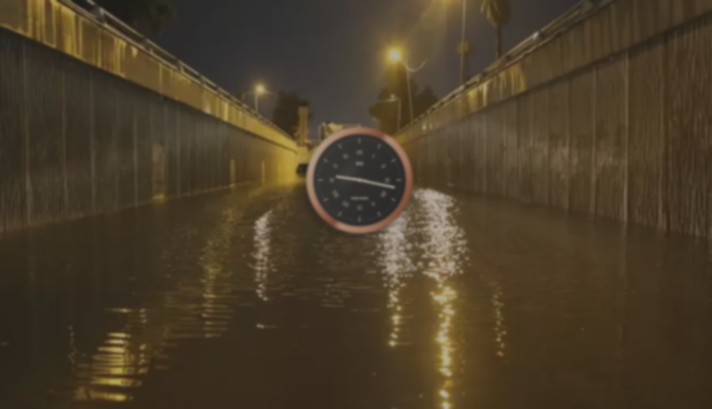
{"hour": 9, "minute": 17}
